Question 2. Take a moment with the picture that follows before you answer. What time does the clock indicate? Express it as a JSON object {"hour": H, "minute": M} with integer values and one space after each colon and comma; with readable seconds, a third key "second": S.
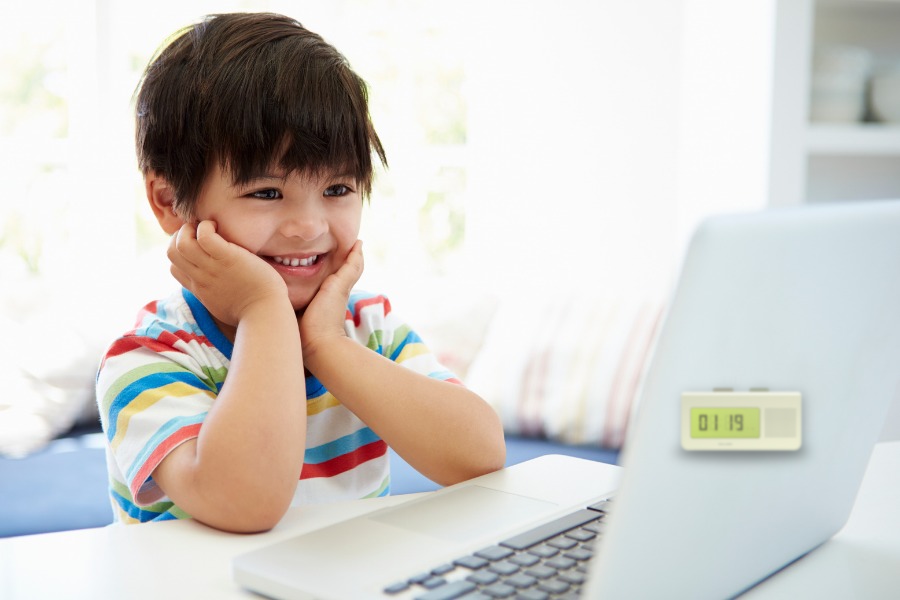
{"hour": 1, "minute": 19}
